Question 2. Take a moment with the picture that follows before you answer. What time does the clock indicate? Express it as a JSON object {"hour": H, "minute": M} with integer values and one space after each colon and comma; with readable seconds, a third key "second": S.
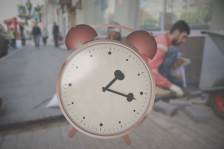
{"hour": 1, "minute": 17}
